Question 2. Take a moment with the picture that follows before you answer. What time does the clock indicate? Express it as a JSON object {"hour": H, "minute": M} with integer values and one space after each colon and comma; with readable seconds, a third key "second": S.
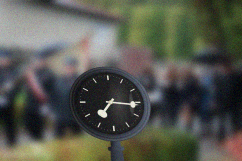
{"hour": 7, "minute": 16}
